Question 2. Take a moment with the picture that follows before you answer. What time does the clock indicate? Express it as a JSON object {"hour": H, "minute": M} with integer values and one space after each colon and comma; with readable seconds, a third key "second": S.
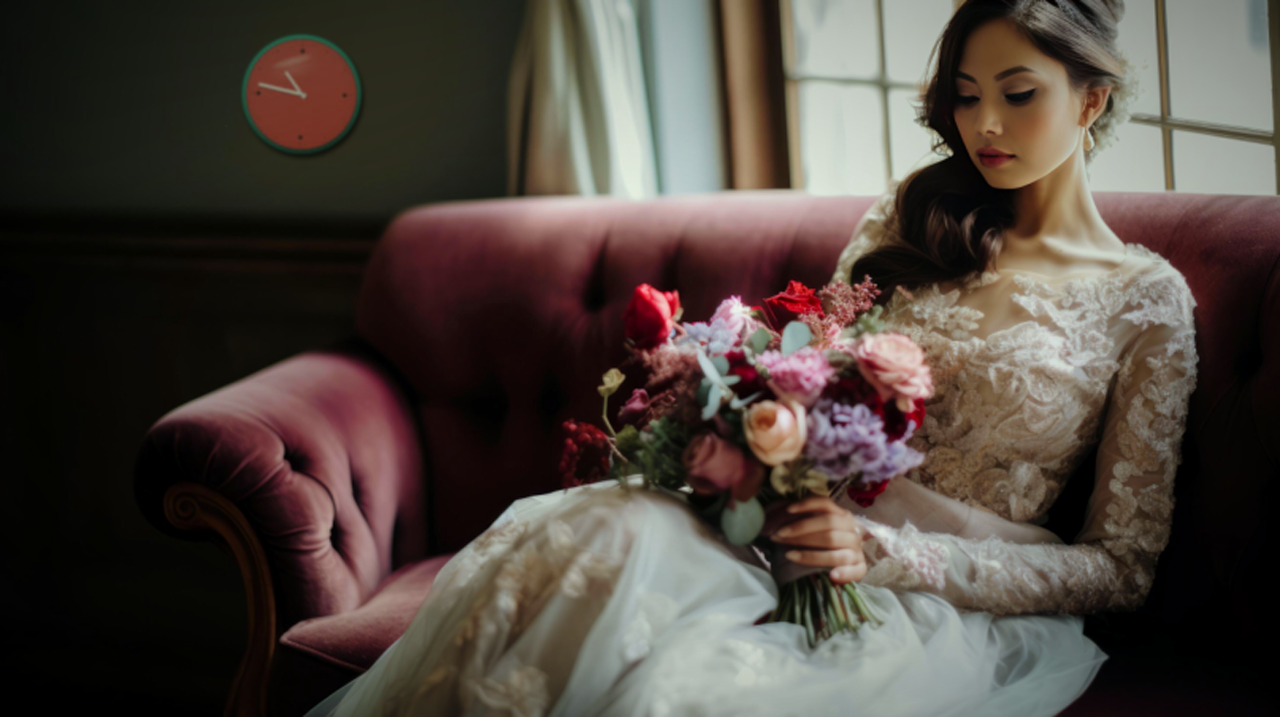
{"hour": 10, "minute": 47}
